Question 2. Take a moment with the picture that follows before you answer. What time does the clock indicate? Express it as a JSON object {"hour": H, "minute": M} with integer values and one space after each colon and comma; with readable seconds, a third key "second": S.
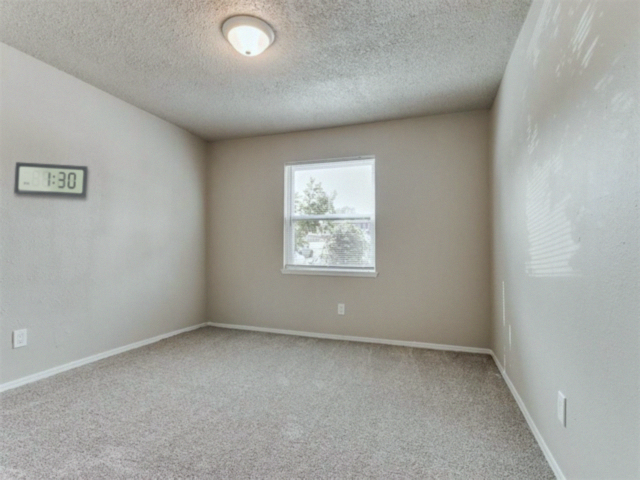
{"hour": 1, "minute": 30}
